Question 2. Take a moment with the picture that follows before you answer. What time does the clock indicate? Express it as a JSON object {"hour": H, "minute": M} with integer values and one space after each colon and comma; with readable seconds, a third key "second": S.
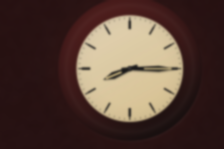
{"hour": 8, "minute": 15}
